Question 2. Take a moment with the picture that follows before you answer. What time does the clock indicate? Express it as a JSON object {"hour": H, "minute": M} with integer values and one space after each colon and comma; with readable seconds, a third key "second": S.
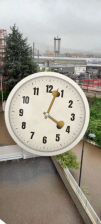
{"hour": 4, "minute": 3}
